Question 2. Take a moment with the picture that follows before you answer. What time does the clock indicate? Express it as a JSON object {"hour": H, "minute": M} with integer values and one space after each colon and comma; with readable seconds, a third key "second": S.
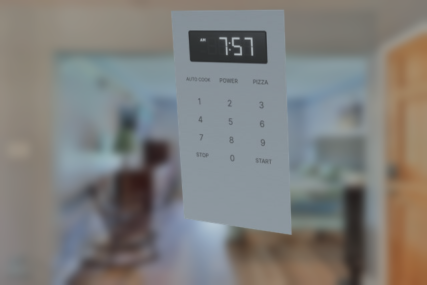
{"hour": 7, "minute": 57}
